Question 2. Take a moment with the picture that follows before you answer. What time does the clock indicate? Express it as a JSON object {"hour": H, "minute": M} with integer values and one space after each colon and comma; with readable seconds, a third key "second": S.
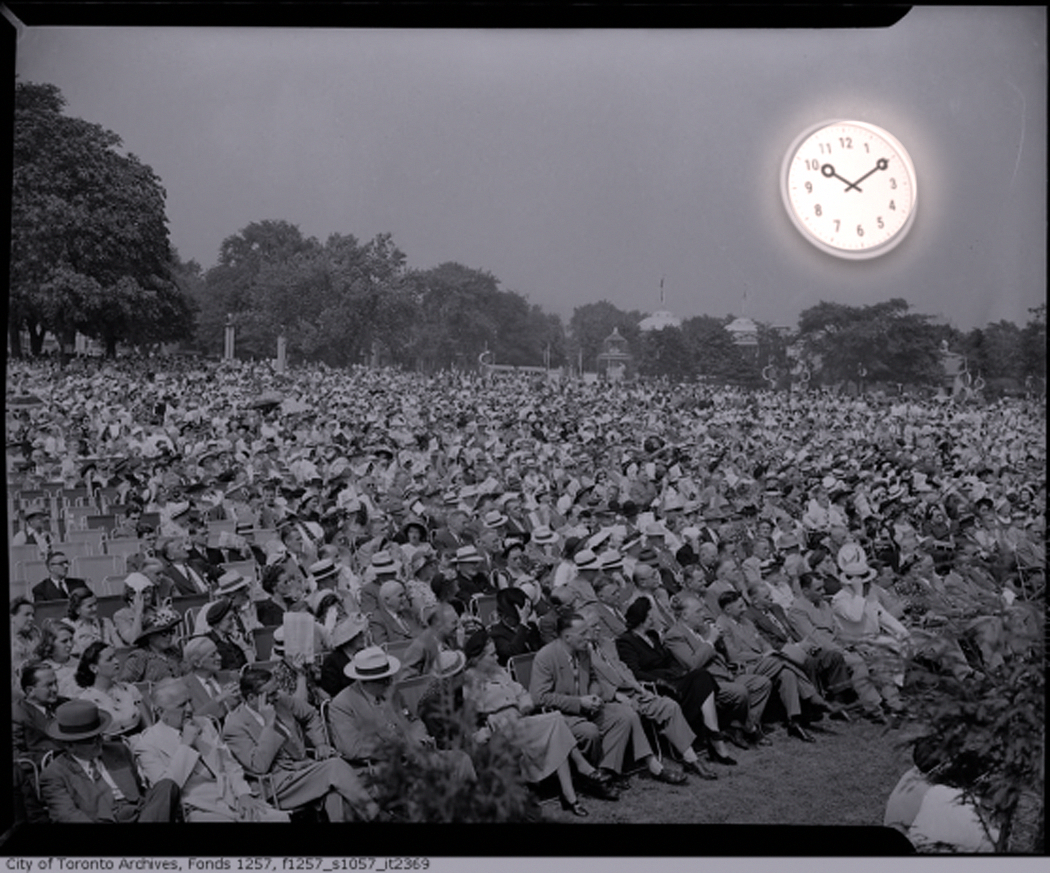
{"hour": 10, "minute": 10}
